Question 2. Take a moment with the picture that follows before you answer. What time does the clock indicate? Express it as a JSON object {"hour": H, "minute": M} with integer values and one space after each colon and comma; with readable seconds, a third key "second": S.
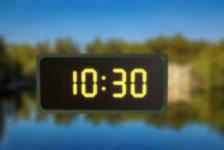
{"hour": 10, "minute": 30}
